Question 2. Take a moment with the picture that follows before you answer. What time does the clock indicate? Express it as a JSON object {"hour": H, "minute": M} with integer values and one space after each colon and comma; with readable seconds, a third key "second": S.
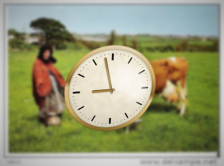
{"hour": 8, "minute": 58}
